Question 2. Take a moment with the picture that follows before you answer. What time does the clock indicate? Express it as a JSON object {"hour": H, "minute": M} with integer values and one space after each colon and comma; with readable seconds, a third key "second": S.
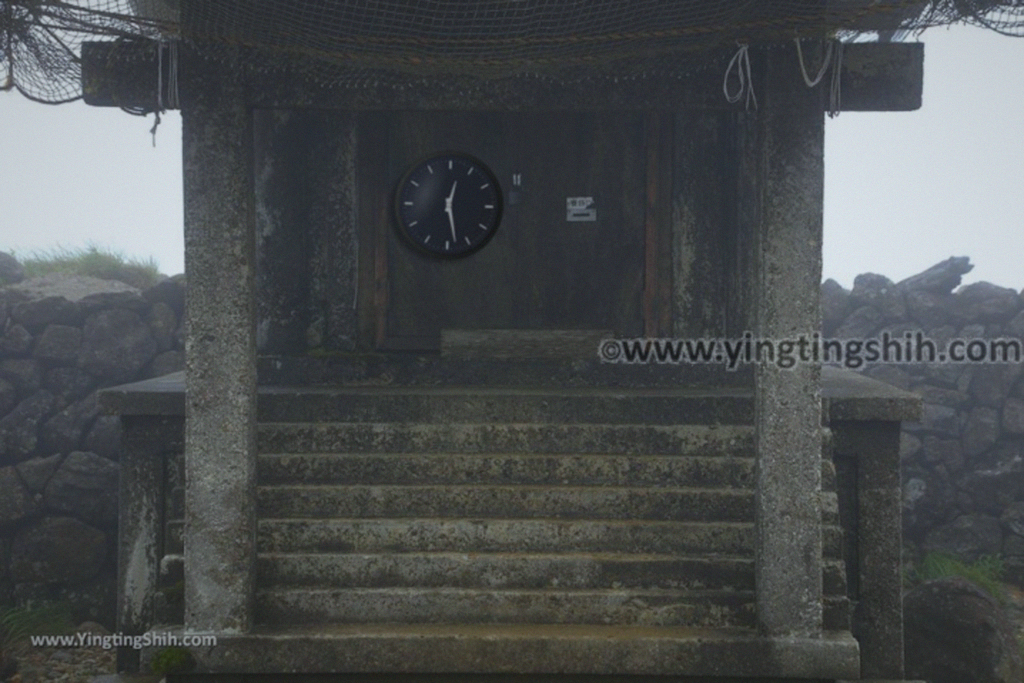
{"hour": 12, "minute": 28}
